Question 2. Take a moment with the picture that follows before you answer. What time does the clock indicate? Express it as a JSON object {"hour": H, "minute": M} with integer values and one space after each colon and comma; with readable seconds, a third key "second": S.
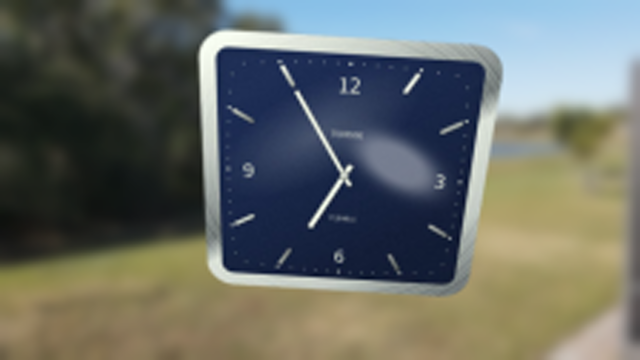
{"hour": 6, "minute": 55}
